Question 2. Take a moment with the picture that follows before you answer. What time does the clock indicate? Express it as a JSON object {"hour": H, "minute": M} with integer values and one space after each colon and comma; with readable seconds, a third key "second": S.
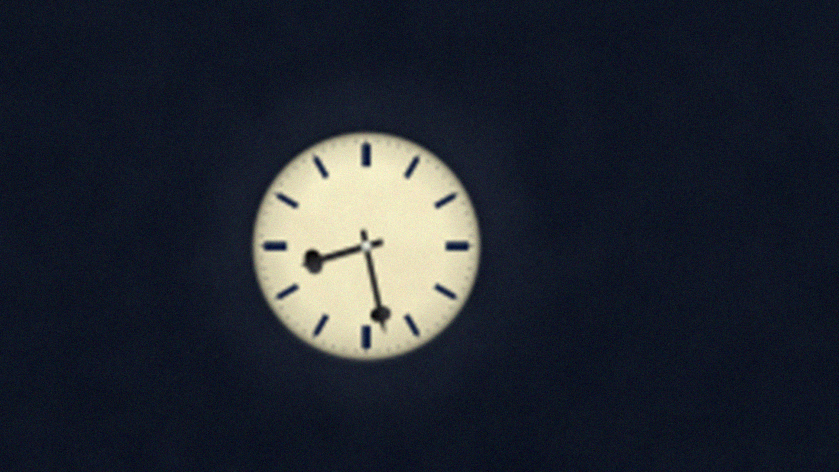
{"hour": 8, "minute": 28}
